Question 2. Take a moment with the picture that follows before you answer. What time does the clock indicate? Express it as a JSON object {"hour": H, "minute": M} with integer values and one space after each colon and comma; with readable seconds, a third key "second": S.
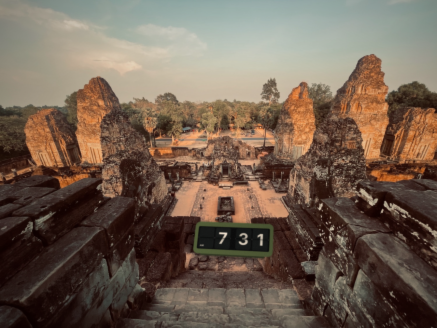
{"hour": 7, "minute": 31}
